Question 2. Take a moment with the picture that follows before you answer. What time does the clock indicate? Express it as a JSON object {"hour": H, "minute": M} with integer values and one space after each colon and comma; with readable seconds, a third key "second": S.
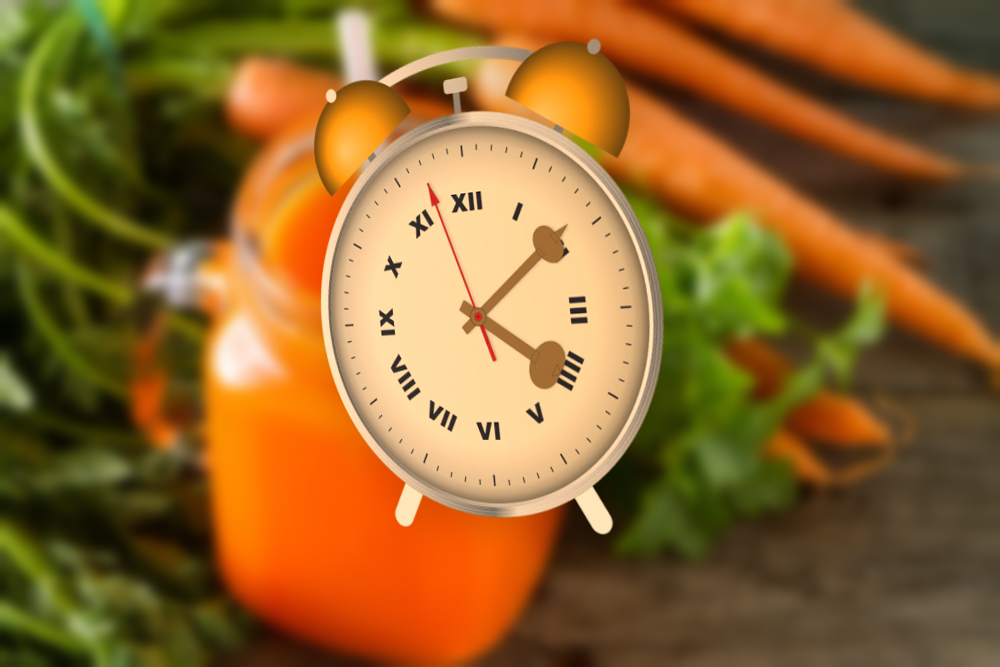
{"hour": 4, "minute": 8, "second": 57}
